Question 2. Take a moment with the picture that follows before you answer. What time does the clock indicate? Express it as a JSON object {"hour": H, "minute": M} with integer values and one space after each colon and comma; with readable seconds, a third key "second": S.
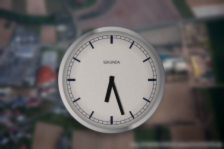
{"hour": 6, "minute": 27}
